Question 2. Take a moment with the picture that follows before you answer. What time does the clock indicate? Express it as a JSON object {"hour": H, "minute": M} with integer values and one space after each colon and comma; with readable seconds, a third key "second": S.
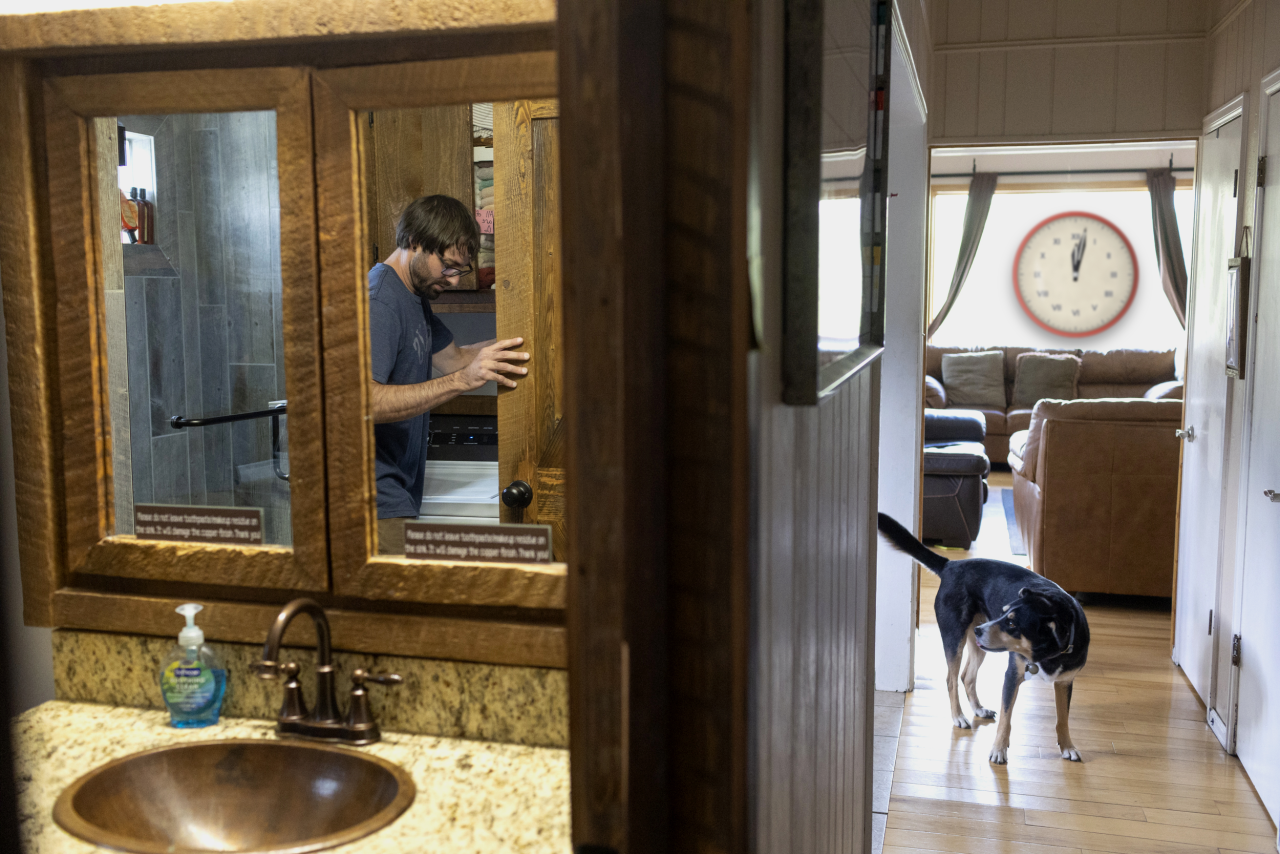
{"hour": 12, "minute": 2}
